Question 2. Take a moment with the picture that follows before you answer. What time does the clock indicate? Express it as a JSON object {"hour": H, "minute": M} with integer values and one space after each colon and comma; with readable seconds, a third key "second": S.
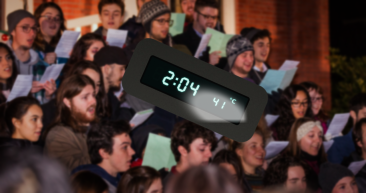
{"hour": 2, "minute": 4}
